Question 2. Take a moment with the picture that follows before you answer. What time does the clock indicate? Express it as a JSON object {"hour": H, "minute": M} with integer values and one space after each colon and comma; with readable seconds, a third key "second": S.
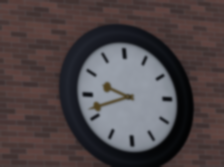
{"hour": 9, "minute": 42}
